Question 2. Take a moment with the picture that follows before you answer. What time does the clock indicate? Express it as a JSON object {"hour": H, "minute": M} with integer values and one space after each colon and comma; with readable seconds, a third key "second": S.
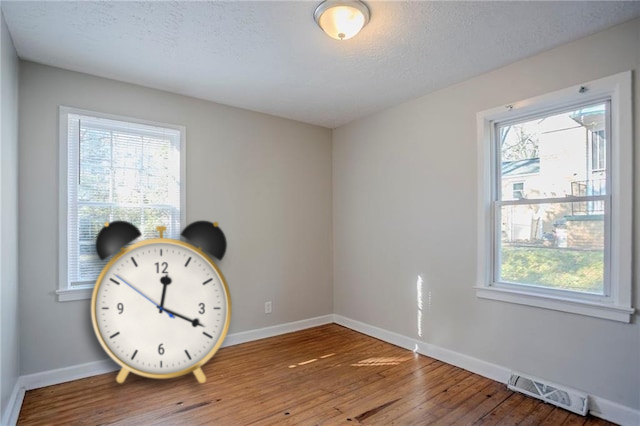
{"hour": 12, "minute": 18, "second": 51}
